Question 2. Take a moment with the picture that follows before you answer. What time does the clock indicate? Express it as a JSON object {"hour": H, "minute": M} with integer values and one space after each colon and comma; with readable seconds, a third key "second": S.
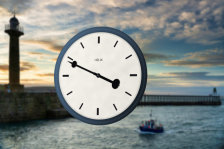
{"hour": 3, "minute": 49}
